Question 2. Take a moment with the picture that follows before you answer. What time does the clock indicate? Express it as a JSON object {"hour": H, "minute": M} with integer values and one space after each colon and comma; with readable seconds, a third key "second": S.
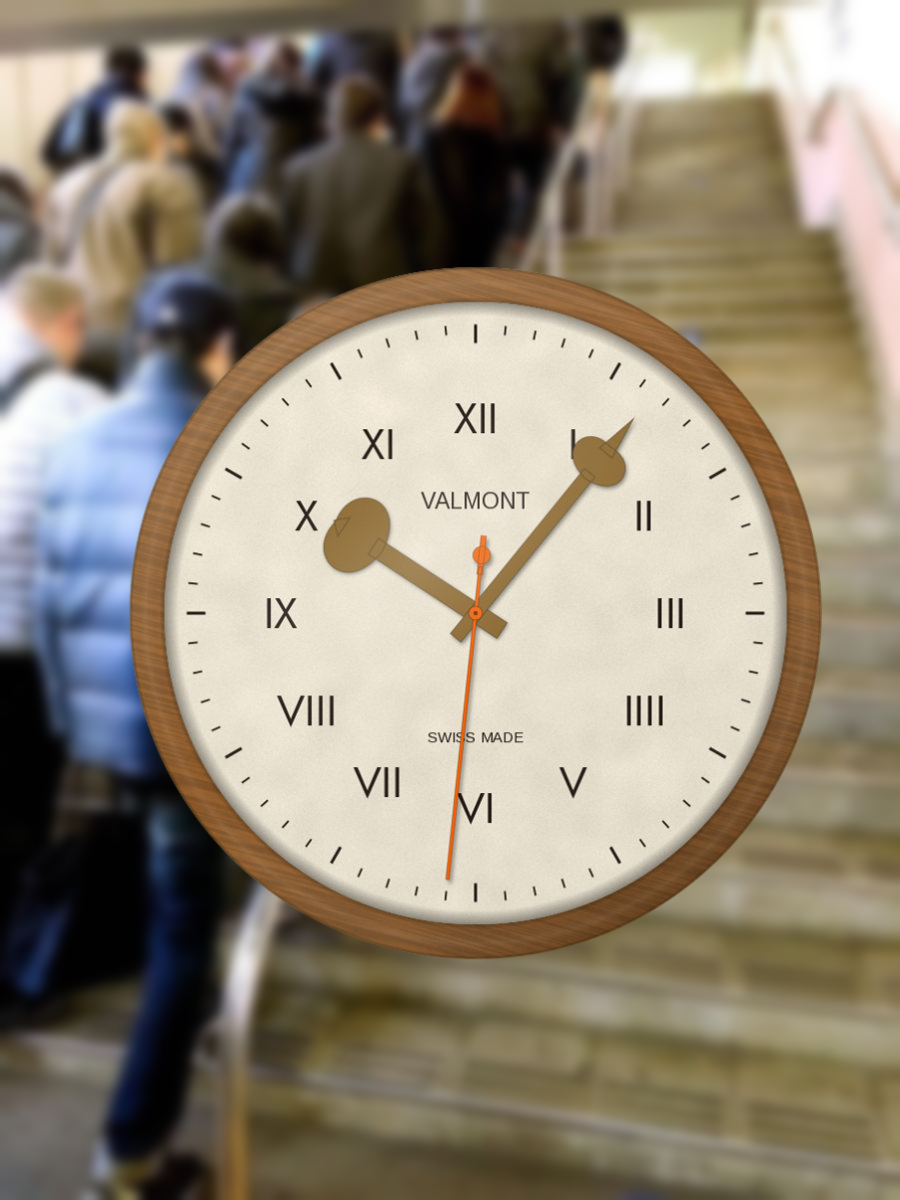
{"hour": 10, "minute": 6, "second": 31}
